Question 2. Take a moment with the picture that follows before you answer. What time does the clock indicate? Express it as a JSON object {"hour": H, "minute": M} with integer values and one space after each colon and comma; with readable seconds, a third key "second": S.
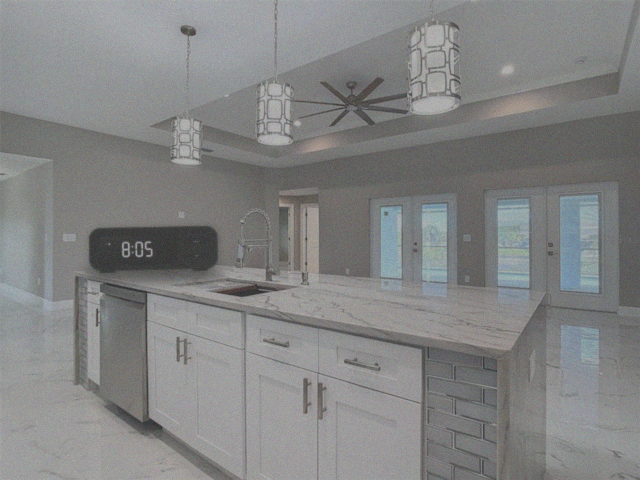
{"hour": 8, "minute": 5}
